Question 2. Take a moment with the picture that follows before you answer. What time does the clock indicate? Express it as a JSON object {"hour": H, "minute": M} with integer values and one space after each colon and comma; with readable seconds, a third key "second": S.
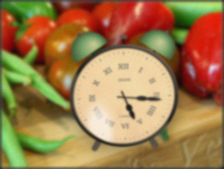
{"hour": 5, "minute": 16}
